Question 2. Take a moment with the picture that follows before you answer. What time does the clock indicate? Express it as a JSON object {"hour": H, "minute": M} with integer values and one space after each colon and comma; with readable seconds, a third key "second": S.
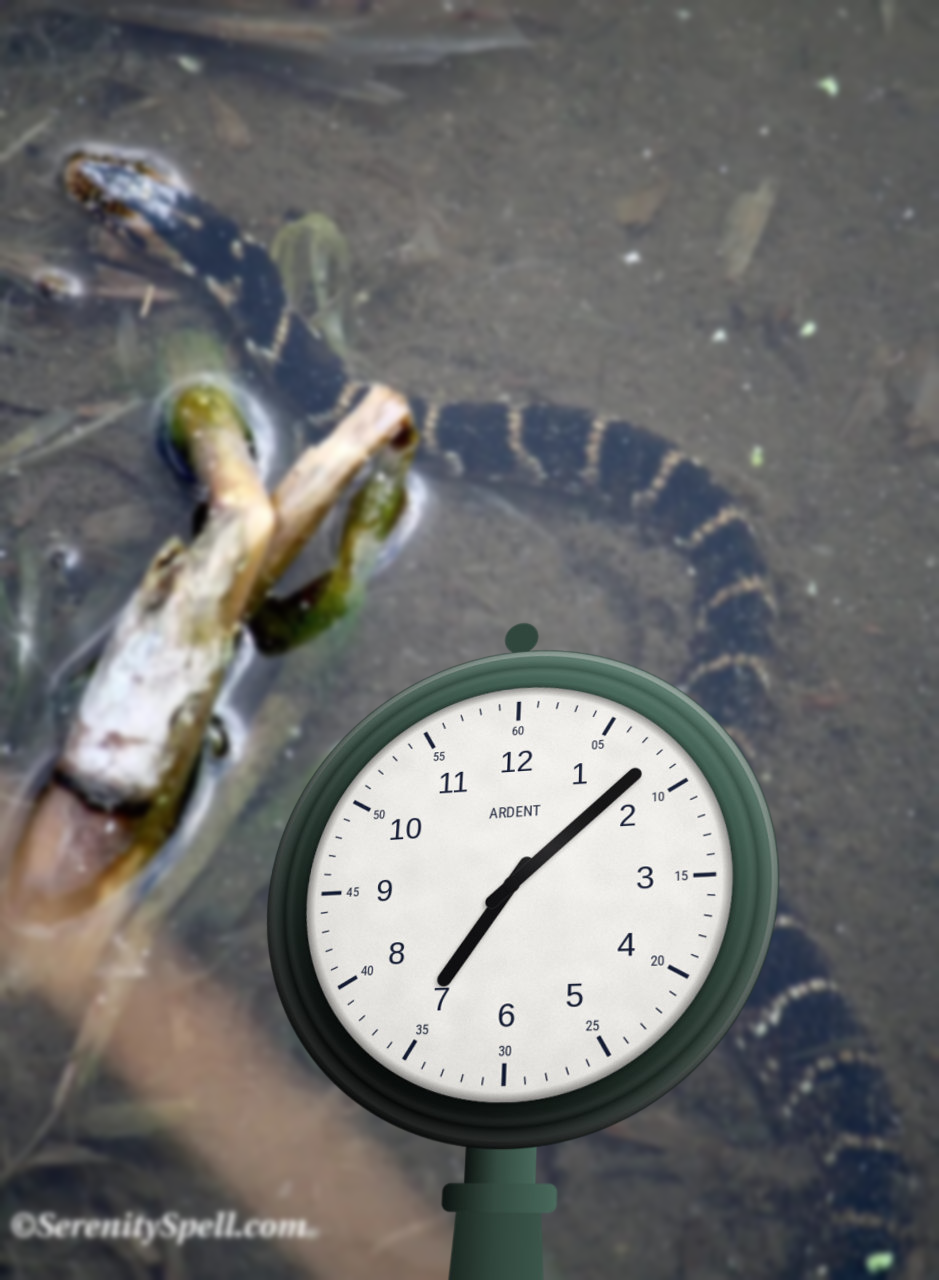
{"hour": 7, "minute": 8}
